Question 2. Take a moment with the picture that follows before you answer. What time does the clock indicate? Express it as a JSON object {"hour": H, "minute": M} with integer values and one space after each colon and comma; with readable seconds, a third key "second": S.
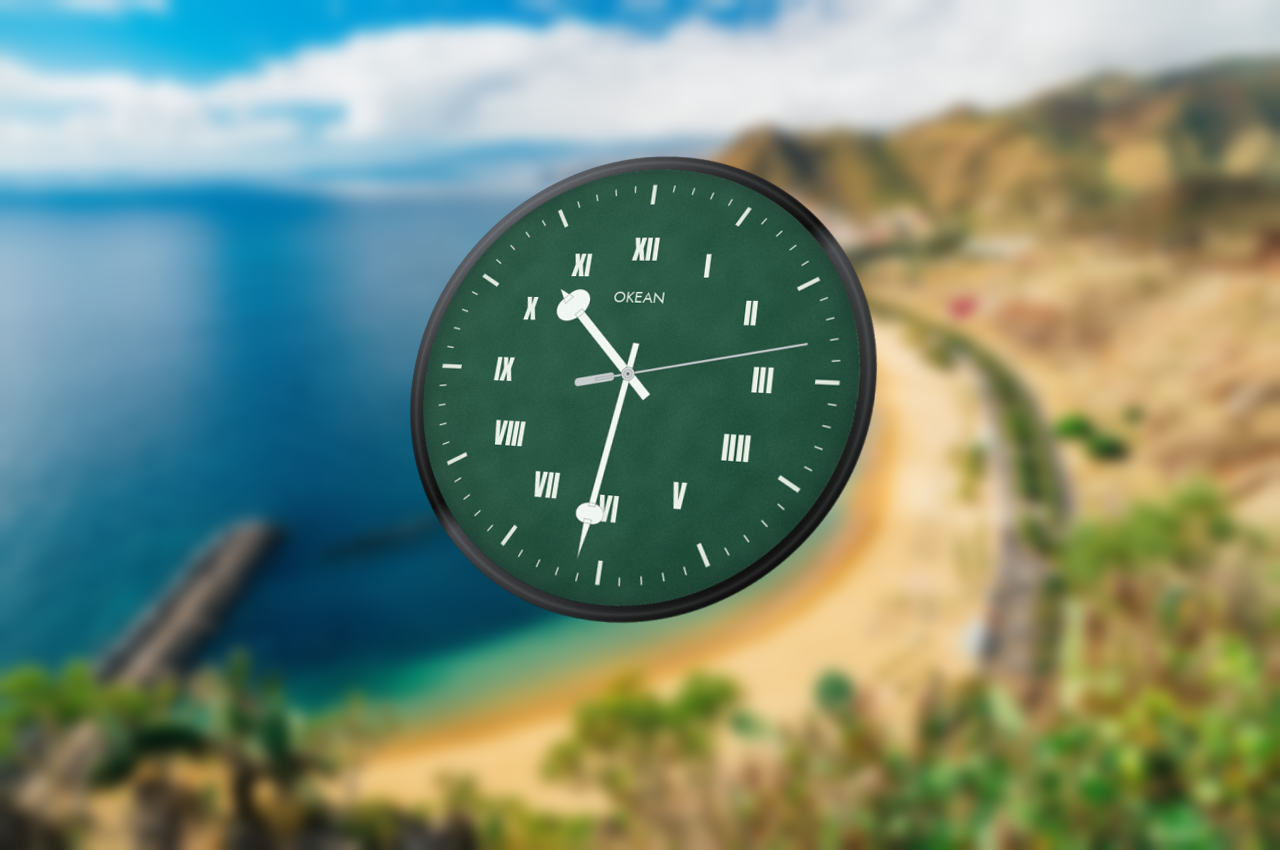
{"hour": 10, "minute": 31, "second": 13}
